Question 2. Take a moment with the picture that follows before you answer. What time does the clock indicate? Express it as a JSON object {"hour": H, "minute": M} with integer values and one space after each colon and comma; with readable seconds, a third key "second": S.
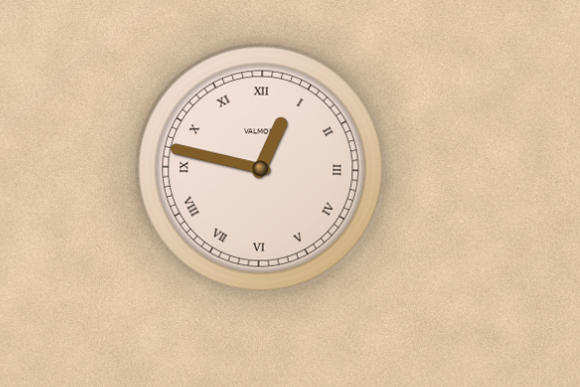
{"hour": 12, "minute": 47}
